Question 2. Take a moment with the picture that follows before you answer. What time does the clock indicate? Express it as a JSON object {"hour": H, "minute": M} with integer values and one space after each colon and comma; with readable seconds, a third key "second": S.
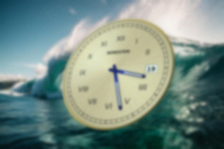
{"hour": 3, "minute": 27}
